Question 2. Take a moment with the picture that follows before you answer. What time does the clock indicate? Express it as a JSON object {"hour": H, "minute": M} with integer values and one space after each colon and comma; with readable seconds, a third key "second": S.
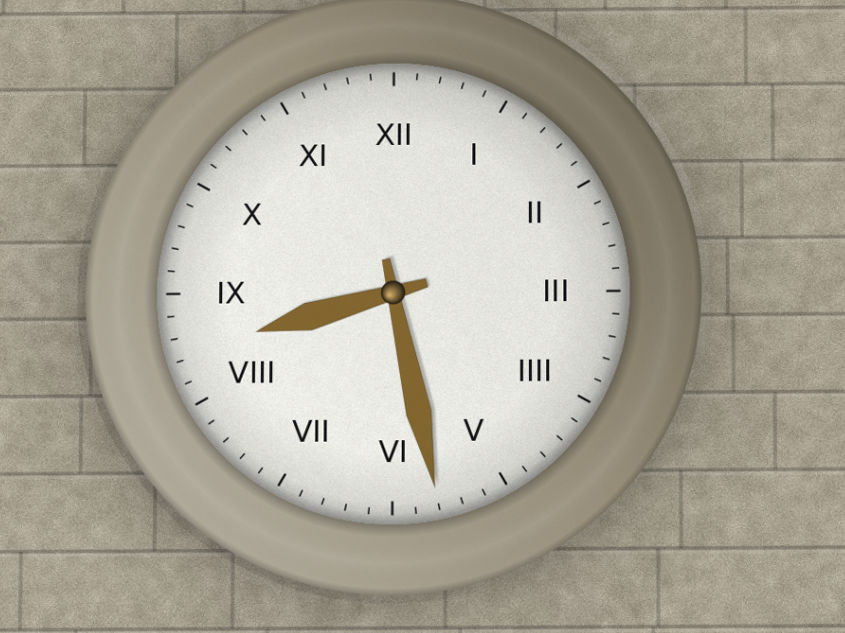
{"hour": 8, "minute": 28}
